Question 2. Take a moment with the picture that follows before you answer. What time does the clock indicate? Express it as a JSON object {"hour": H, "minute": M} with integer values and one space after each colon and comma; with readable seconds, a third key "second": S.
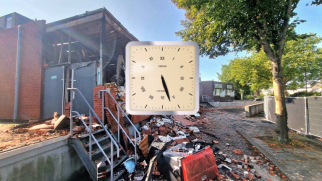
{"hour": 5, "minute": 27}
